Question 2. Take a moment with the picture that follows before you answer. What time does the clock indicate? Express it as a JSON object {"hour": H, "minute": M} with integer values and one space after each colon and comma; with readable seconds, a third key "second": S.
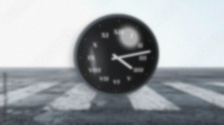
{"hour": 4, "minute": 13}
